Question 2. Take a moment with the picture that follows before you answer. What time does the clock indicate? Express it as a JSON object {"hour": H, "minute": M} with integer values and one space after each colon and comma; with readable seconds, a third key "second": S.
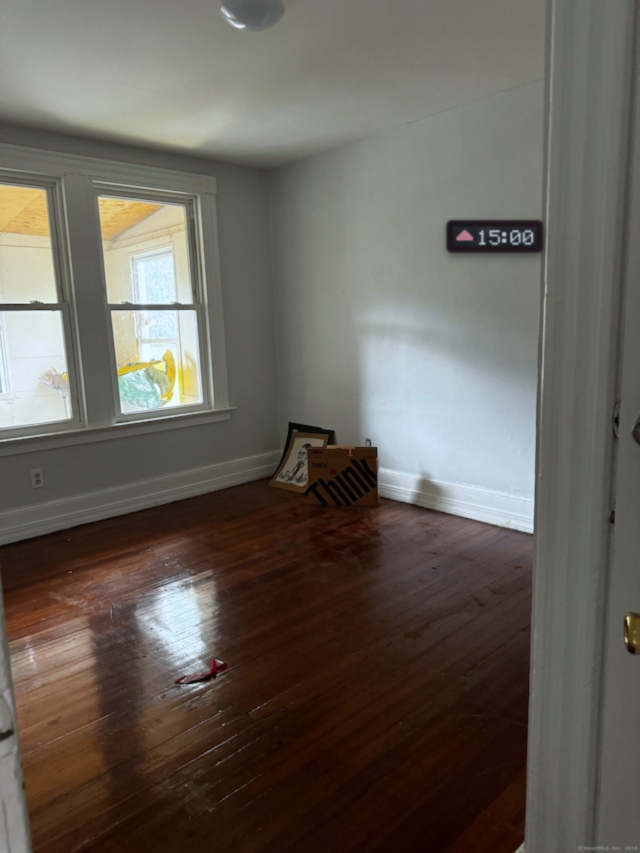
{"hour": 15, "minute": 0}
